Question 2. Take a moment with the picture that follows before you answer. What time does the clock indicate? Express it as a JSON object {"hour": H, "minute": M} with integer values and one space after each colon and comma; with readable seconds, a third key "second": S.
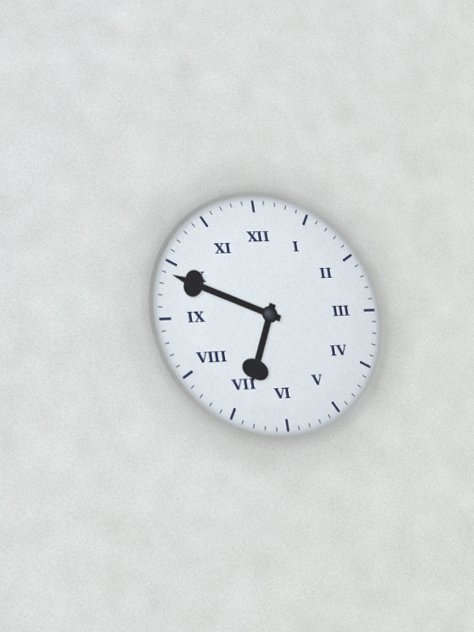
{"hour": 6, "minute": 49}
